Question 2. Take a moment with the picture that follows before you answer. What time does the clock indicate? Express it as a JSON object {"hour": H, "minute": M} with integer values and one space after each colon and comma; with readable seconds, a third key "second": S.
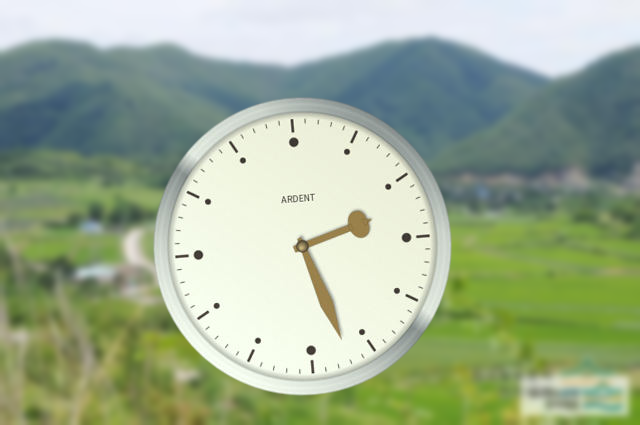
{"hour": 2, "minute": 27}
